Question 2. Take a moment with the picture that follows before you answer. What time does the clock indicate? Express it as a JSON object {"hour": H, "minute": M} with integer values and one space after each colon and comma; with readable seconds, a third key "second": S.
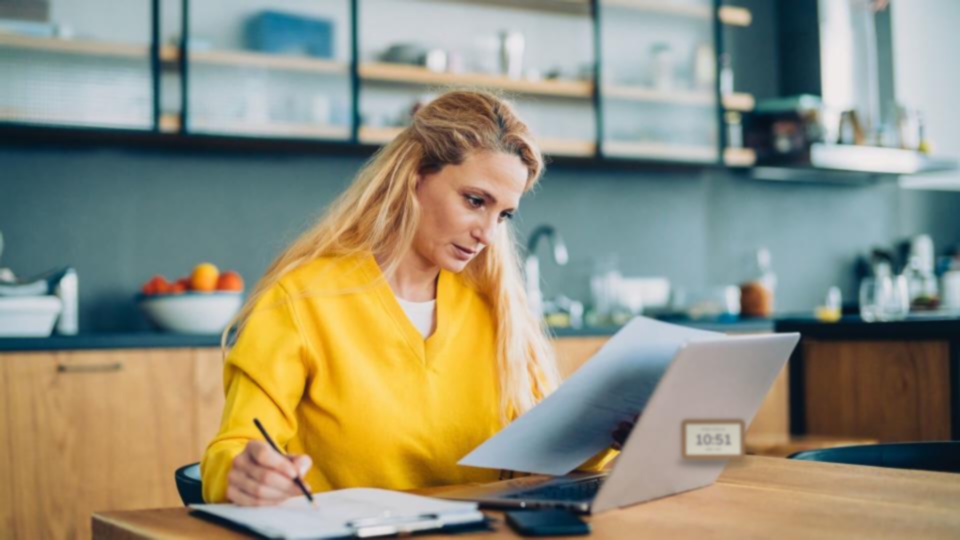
{"hour": 10, "minute": 51}
